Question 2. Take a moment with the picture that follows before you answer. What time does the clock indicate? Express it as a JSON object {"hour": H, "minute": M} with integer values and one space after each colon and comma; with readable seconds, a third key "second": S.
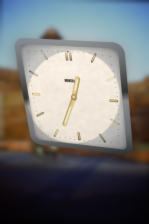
{"hour": 12, "minute": 34}
